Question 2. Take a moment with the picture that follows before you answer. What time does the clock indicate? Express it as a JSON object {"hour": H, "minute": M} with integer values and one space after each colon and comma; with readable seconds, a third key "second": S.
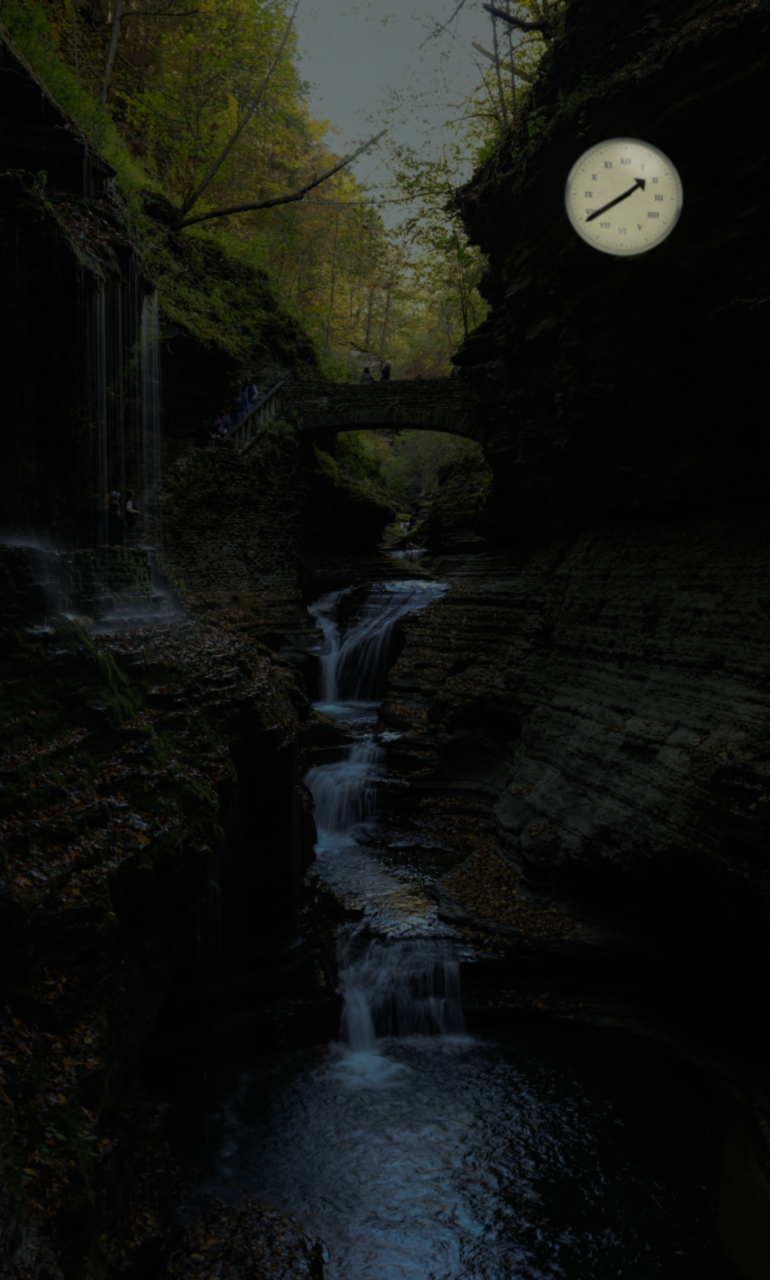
{"hour": 1, "minute": 39}
